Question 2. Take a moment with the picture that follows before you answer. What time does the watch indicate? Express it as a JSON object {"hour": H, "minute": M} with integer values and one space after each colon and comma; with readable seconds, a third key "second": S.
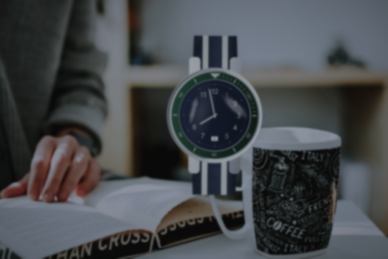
{"hour": 7, "minute": 58}
